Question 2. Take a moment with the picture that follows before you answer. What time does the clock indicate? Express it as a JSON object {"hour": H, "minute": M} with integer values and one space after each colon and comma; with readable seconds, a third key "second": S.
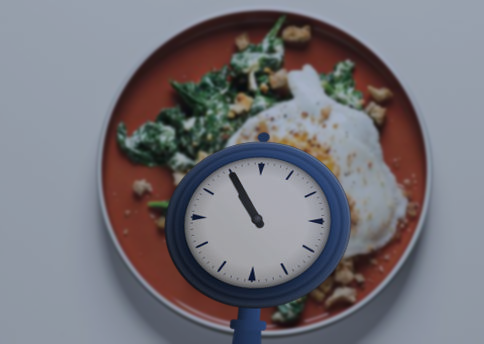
{"hour": 10, "minute": 55}
